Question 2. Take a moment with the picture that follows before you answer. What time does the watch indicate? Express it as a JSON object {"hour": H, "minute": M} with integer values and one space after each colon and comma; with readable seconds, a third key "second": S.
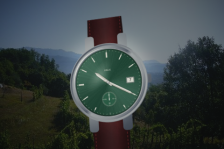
{"hour": 10, "minute": 20}
